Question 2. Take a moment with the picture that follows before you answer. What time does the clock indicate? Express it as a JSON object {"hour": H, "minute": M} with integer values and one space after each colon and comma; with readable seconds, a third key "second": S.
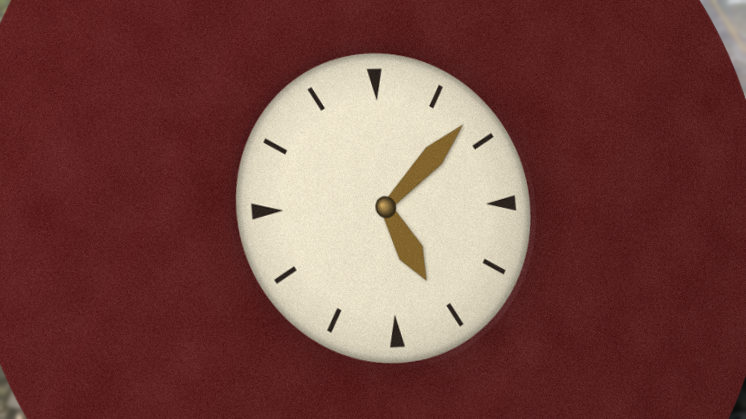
{"hour": 5, "minute": 8}
